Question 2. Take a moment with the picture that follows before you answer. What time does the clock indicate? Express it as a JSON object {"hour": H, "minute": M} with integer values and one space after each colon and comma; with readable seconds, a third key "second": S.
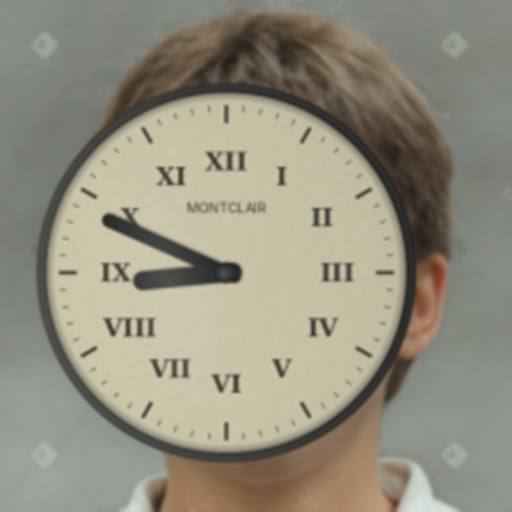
{"hour": 8, "minute": 49}
